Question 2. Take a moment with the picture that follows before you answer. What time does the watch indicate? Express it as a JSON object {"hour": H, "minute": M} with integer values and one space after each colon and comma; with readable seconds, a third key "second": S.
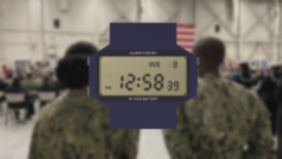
{"hour": 12, "minute": 58}
